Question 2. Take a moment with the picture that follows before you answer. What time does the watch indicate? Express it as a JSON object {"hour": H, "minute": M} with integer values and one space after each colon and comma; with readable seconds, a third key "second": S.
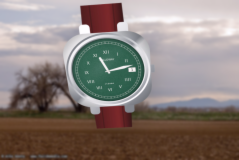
{"hour": 11, "minute": 13}
